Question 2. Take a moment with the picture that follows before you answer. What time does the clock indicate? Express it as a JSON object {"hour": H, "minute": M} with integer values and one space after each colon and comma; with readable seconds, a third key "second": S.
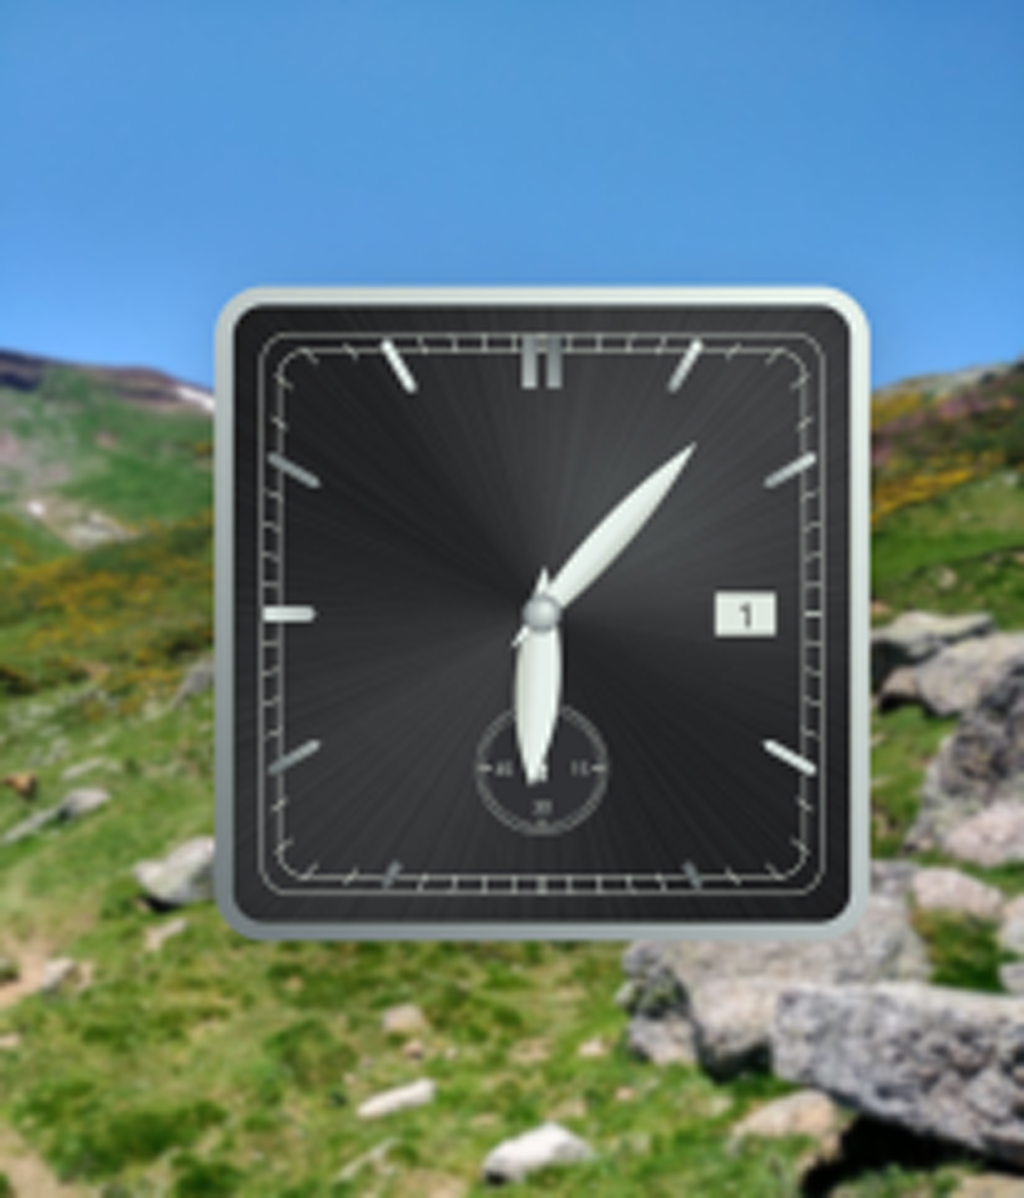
{"hour": 6, "minute": 7}
